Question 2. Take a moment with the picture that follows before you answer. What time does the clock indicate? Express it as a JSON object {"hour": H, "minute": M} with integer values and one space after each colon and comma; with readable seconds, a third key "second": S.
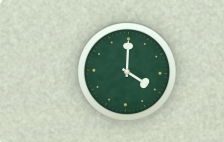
{"hour": 4, "minute": 0}
